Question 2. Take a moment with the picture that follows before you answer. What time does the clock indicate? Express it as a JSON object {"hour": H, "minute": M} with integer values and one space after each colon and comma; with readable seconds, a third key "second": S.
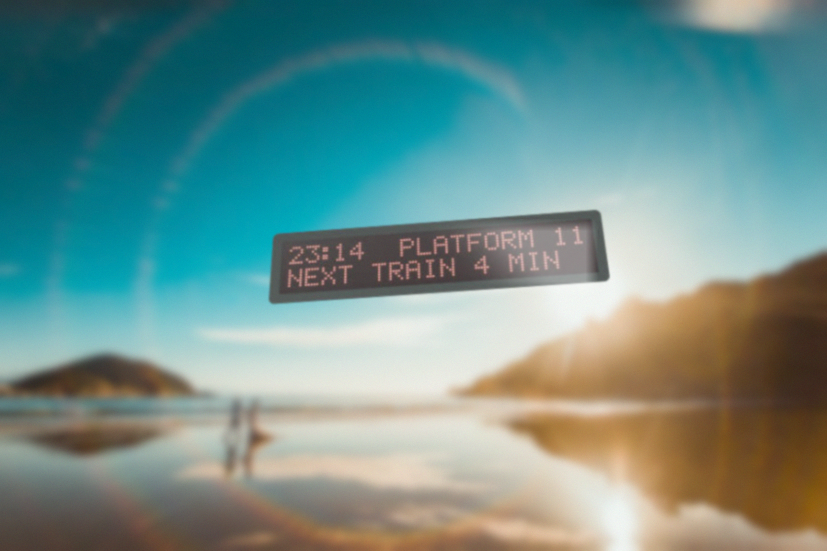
{"hour": 23, "minute": 14}
